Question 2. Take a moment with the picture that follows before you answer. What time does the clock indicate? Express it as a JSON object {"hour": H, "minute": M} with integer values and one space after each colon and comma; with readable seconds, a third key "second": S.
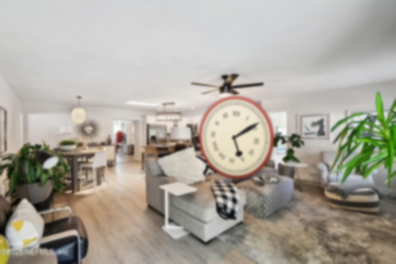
{"hour": 5, "minute": 9}
